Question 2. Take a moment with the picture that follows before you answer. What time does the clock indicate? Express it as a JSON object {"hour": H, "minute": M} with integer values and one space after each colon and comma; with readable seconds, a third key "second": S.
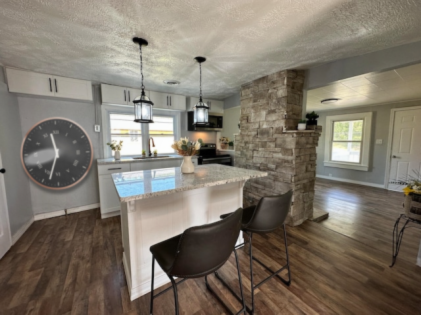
{"hour": 11, "minute": 33}
